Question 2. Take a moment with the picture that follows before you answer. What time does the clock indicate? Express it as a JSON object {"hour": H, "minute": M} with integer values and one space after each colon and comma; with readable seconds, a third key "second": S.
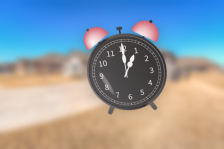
{"hour": 1, "minute": 0}
